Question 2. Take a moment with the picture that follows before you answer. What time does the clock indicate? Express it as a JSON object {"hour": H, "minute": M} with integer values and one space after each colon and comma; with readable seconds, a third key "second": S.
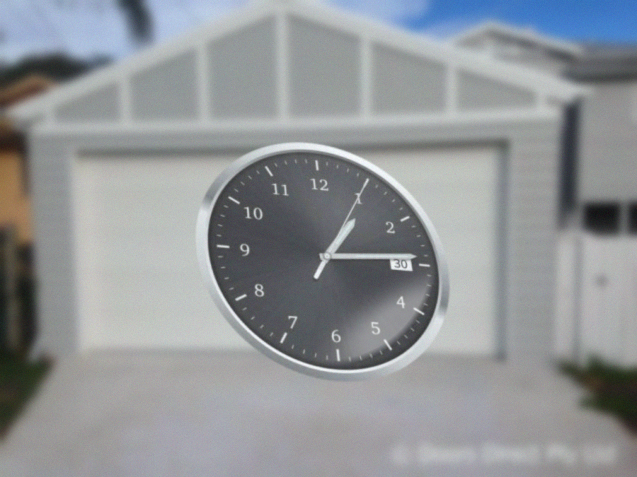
{"hour": 1, "minute": 14, "second": 5}
